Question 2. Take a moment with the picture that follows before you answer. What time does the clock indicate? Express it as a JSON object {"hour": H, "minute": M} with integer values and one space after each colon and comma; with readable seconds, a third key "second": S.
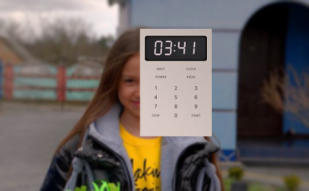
{"hour": 3, "minute": 41}
